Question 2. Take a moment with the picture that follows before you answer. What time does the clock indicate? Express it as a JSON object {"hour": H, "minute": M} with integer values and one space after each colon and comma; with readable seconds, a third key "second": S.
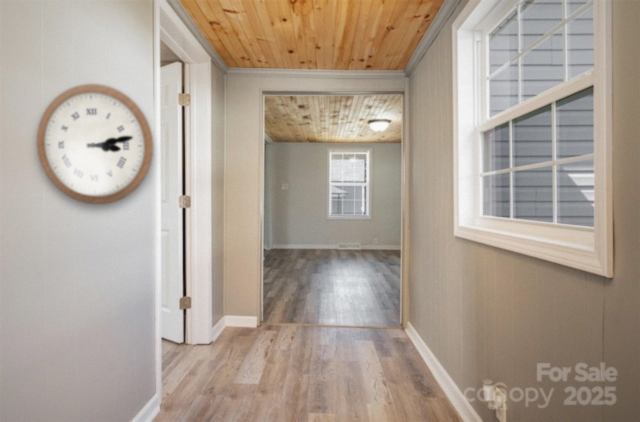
{"hour": 3, "minute": 13}
